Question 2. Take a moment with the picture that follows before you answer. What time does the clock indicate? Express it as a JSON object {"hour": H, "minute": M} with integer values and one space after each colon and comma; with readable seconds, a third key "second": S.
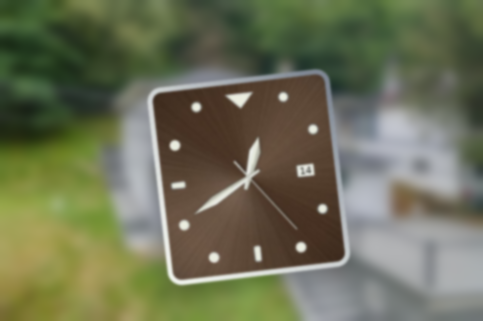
{"hour": 12, "minute": 40, "second": 24}
